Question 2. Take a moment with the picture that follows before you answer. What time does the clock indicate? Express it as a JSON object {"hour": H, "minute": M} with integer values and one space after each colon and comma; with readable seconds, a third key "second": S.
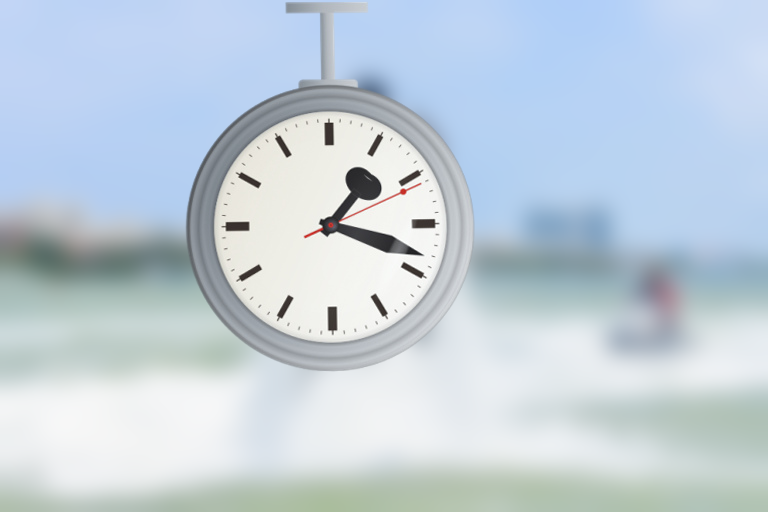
{"hour": 1, "minute": 18, "second": 11}
